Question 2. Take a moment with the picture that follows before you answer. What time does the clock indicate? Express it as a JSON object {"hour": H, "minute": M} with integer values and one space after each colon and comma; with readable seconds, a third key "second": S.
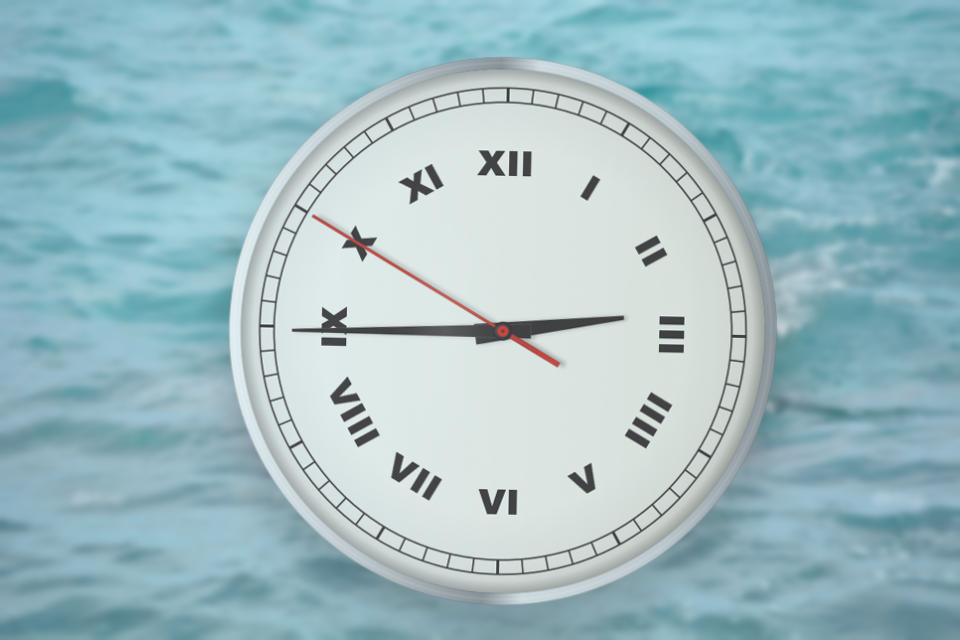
{"hour": 2, "minute": 44, "second": 50}
